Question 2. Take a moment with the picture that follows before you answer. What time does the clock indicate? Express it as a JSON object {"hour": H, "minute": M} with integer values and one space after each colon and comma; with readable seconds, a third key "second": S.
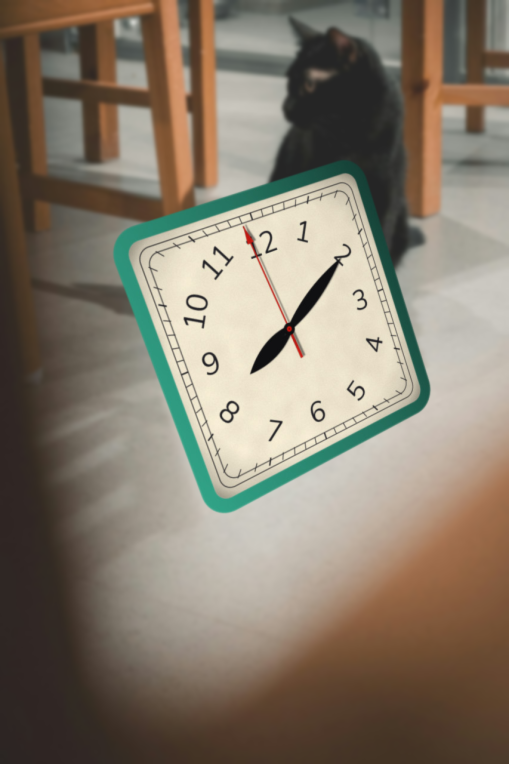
{"hour": 8, "minute": 9, "second": 59}
